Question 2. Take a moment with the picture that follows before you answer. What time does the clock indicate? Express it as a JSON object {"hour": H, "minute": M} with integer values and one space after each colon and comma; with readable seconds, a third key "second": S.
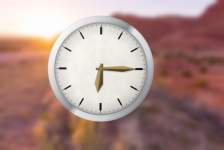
{"hour": 6, "minute": 15}
